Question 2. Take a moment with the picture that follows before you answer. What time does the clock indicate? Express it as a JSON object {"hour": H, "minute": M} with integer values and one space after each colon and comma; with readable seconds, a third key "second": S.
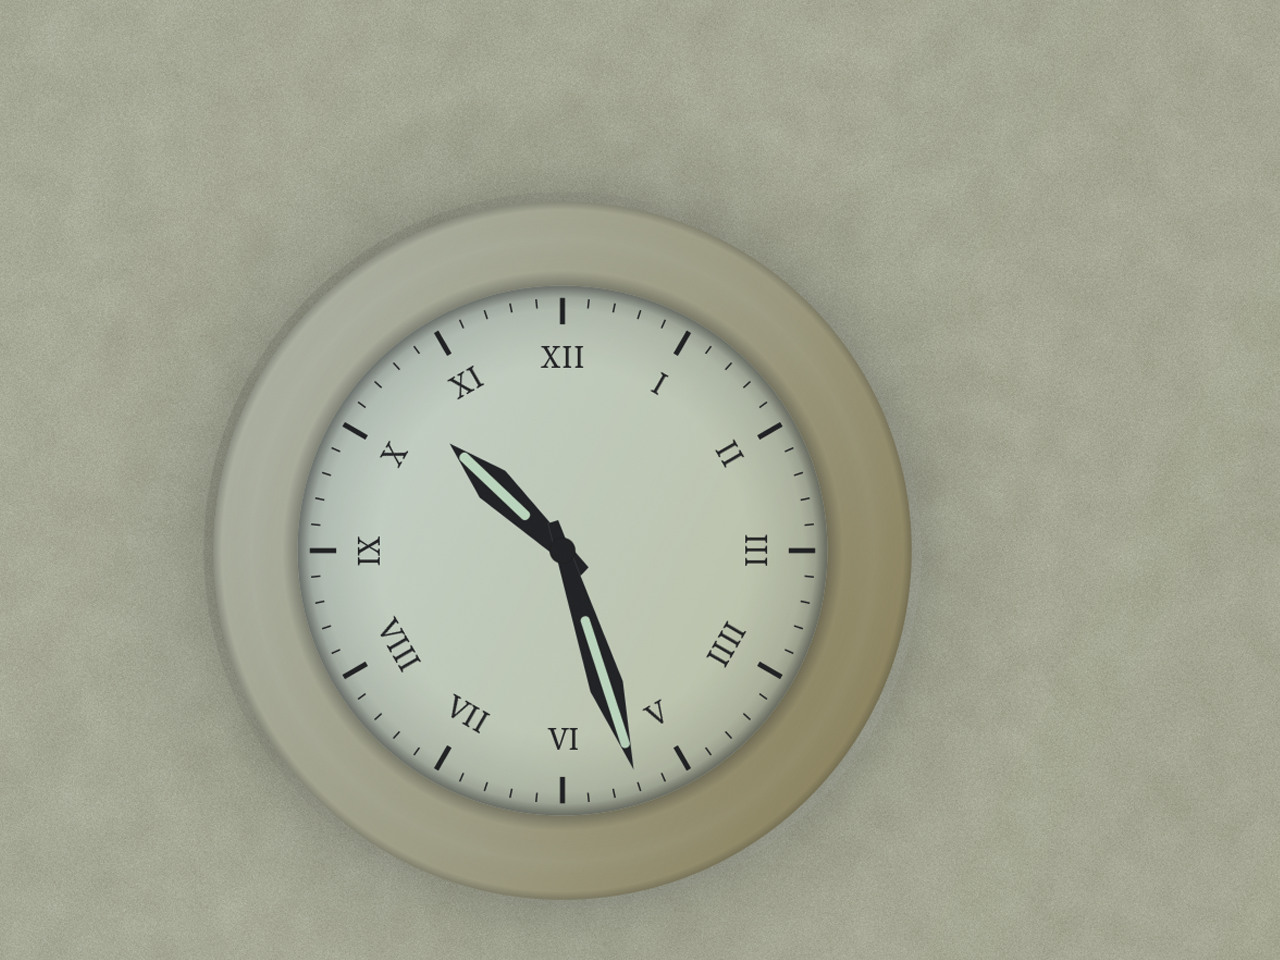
{"hour": 10, "minute": 27}
